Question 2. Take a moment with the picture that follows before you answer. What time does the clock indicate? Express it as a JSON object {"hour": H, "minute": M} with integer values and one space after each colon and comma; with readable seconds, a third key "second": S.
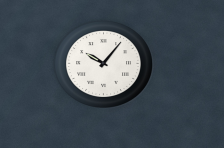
{"hour": 10, "minute": 6}
